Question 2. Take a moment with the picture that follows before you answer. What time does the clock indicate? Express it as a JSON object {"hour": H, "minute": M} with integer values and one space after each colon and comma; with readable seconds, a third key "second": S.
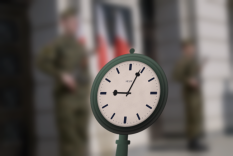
{"hour": 9, "minute": 4}
